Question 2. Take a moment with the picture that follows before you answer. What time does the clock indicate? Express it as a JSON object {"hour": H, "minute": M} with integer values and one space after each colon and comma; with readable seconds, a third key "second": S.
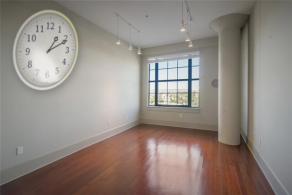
{"hour": 1, "minute": 11}
